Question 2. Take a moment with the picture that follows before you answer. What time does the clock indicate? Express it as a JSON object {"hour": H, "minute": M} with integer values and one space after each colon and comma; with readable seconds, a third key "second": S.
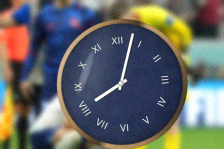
{"hour": 8, "minute": 3}
